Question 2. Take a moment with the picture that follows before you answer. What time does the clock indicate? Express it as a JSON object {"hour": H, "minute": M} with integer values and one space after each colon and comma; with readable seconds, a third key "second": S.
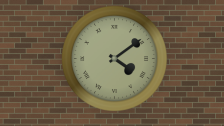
{"hour": 4, "minute": 9}
